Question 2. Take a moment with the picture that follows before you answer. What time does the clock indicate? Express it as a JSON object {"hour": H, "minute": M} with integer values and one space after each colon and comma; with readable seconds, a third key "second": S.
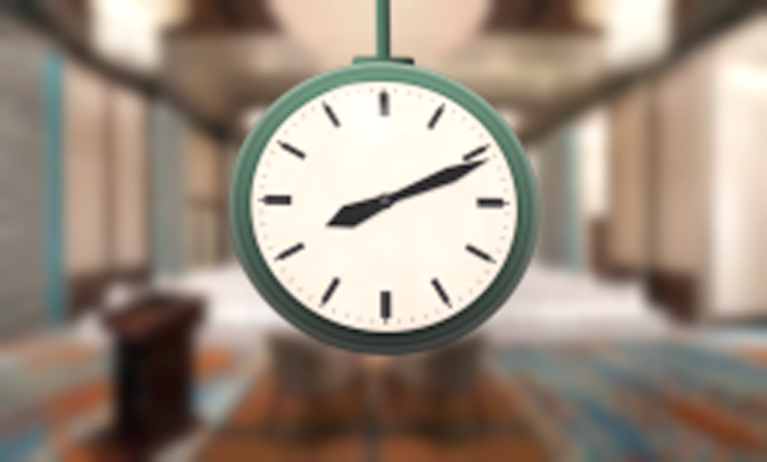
{"hour": 8, "minute": 11}
